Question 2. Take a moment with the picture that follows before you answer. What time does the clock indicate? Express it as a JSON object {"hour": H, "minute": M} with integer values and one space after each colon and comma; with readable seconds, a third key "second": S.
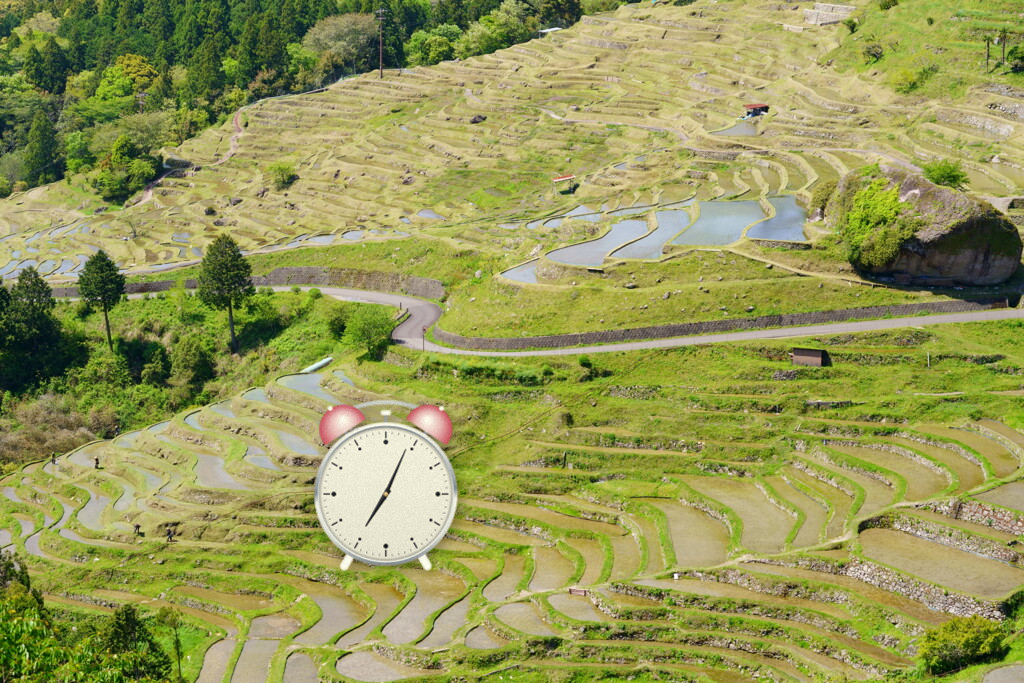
{"hour": 7, "minute": 4}
